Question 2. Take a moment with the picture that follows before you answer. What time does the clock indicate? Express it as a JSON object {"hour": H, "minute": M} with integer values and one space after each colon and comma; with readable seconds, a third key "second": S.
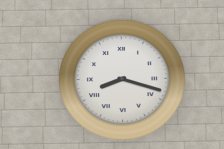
{"hour": 8, "minute": 18}
